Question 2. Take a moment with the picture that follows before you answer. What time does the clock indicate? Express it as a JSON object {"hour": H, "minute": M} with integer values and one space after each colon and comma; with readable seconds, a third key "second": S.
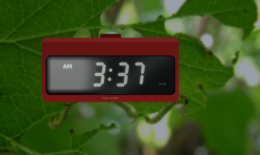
{"hour": 3, "minute": 37}
